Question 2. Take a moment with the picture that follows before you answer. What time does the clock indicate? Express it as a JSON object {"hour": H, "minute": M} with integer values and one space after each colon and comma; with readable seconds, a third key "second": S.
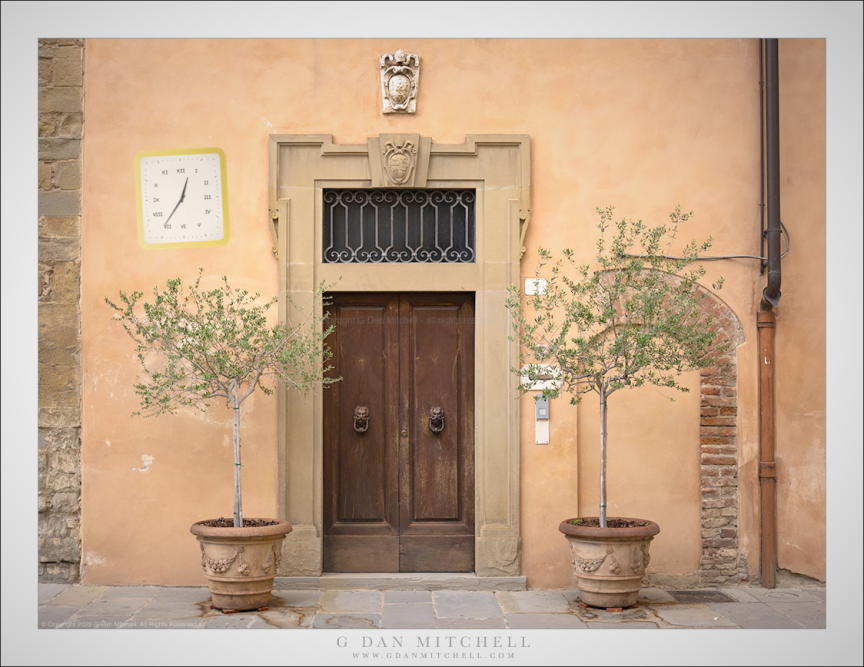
{"hour": 12, "minute": 36}
